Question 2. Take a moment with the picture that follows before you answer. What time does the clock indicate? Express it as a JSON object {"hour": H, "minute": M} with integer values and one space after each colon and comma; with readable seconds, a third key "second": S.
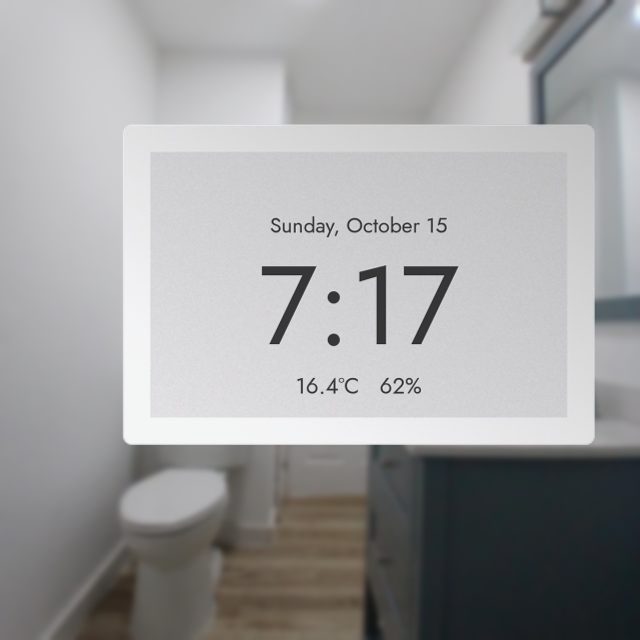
{"hour": 7, "minute": 17}
